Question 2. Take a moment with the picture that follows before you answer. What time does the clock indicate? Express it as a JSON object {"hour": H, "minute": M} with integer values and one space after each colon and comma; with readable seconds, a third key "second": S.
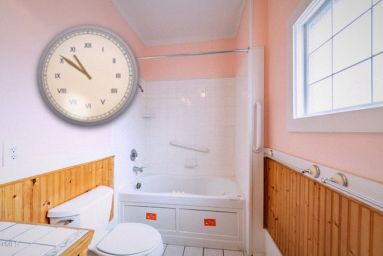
{"hour": 10, "minute": 51}
